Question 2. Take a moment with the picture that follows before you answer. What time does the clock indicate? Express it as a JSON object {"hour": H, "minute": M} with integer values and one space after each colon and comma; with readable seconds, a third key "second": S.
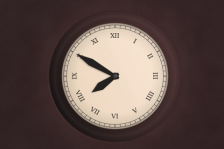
{"hour": 7, "minute": 50}
